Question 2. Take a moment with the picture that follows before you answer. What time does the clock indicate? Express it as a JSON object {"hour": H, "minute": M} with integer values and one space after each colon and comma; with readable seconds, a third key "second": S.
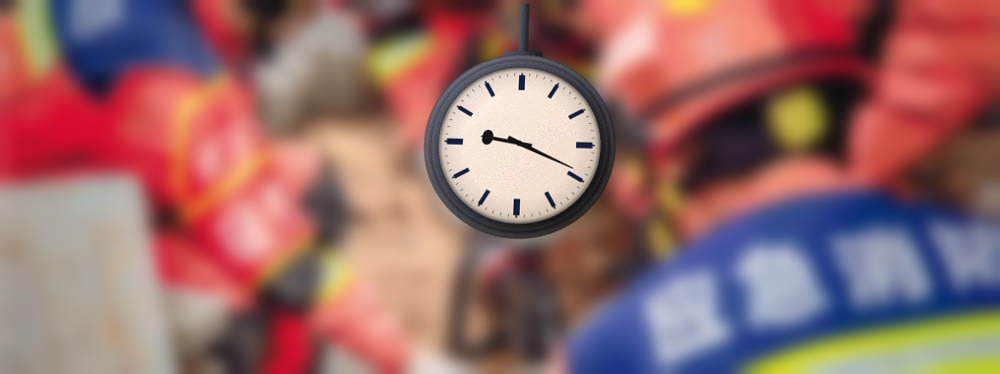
{"hour": 9, "minute": 19}
